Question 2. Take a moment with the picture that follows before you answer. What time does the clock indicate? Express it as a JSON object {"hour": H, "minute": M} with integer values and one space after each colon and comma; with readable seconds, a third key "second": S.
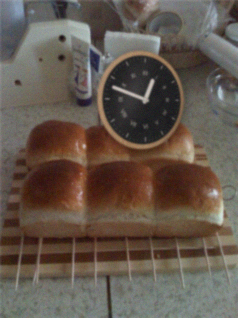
{"hour": 12, "minute": 48}
